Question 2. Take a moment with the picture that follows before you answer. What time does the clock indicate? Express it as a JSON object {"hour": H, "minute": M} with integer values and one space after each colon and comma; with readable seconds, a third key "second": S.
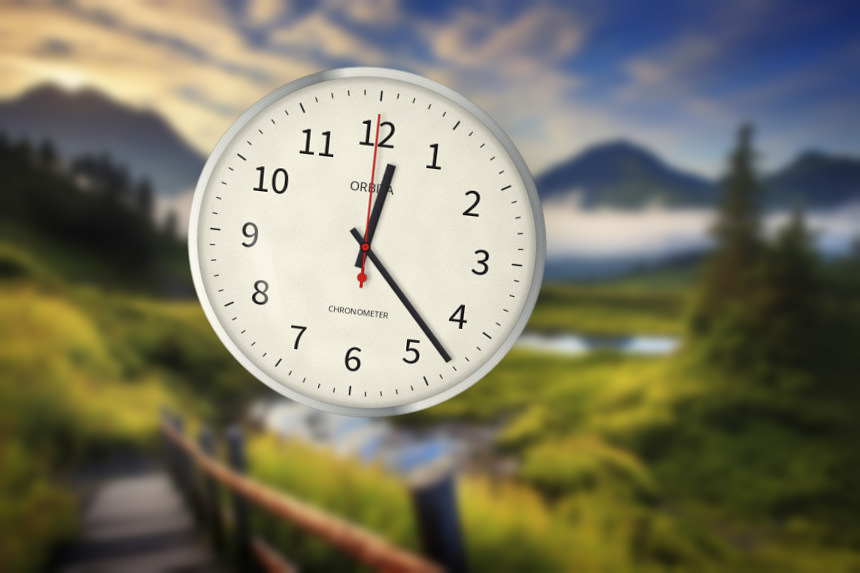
{"hour": 12, "minute": 23, "second": 0}
